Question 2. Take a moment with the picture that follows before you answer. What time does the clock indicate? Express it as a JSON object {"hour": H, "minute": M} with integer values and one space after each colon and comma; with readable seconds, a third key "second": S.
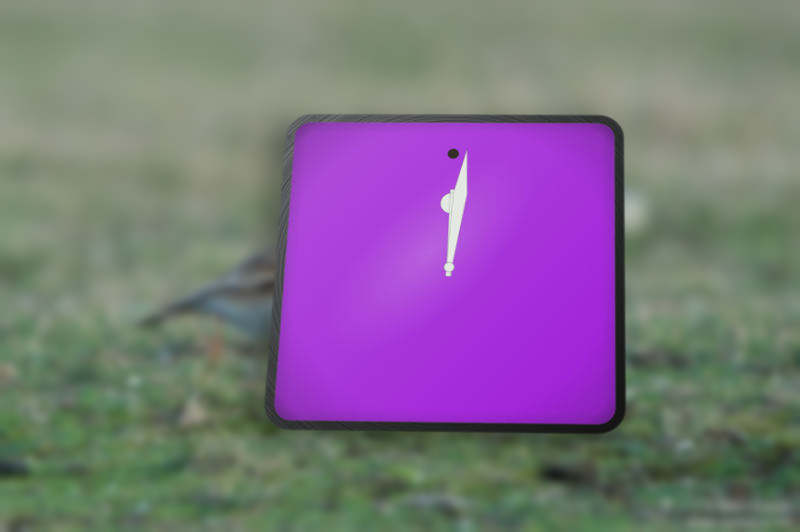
{"hour": 12, "minute": 1}
